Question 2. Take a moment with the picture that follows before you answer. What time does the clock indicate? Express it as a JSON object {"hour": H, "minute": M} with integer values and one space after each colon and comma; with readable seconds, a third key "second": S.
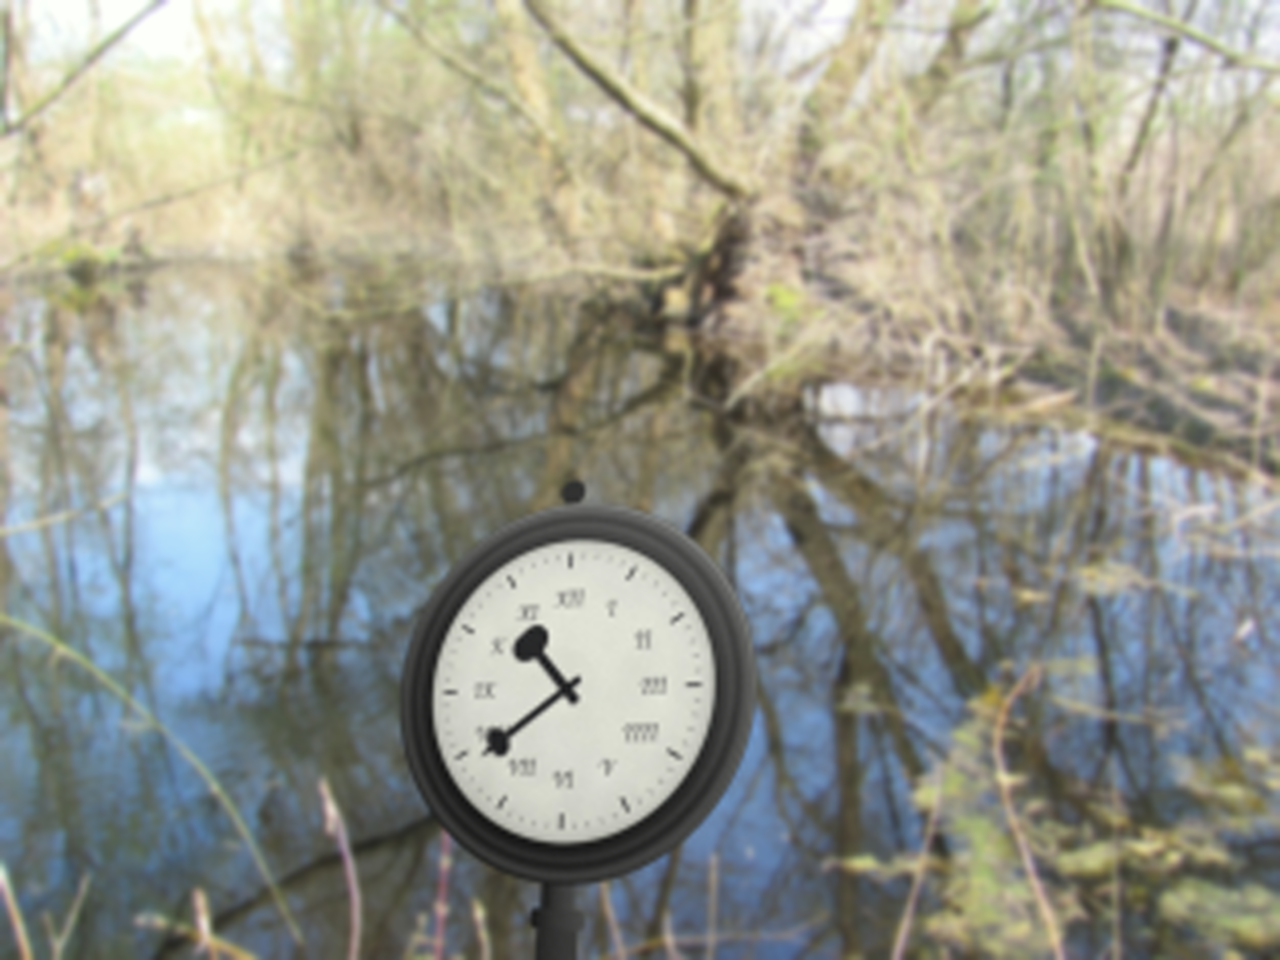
{"hour": 10, "minute": 39}
